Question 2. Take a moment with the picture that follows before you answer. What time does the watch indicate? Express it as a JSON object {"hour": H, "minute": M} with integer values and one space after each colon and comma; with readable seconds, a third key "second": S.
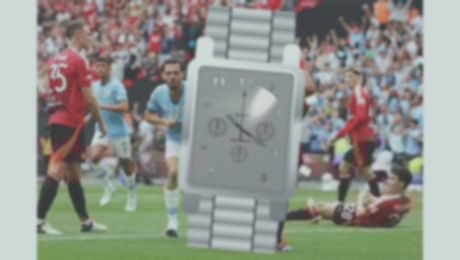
{"hour": 10, "minute": 20}
